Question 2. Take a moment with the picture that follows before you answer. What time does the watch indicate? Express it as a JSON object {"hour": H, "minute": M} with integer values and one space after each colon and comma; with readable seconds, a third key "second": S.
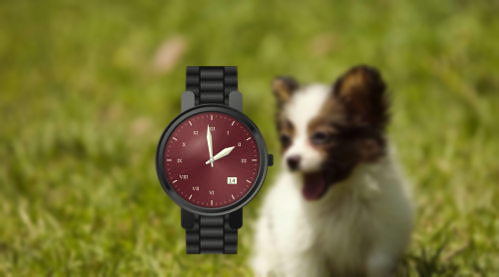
{"hour": 1, "minute": 59}
